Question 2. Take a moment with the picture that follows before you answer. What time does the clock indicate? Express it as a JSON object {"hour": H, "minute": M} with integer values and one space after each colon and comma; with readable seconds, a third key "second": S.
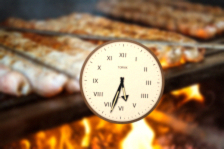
{"hour": 5, "minute": 33}
